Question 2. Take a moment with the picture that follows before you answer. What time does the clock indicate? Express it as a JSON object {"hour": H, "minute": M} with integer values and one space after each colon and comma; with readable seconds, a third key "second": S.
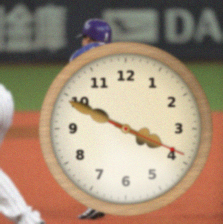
{"hour": 3, "minute": 49, "second": 19}
